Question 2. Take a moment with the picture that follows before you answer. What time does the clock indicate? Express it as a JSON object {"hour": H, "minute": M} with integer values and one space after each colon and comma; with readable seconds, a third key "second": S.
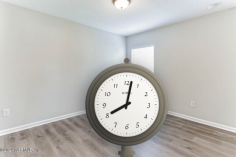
{"hour": 8, "minute": 2}
